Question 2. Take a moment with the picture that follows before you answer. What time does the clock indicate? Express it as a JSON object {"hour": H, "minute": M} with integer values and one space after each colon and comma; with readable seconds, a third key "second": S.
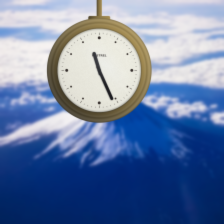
{"hour": 11, "minute": 26}
